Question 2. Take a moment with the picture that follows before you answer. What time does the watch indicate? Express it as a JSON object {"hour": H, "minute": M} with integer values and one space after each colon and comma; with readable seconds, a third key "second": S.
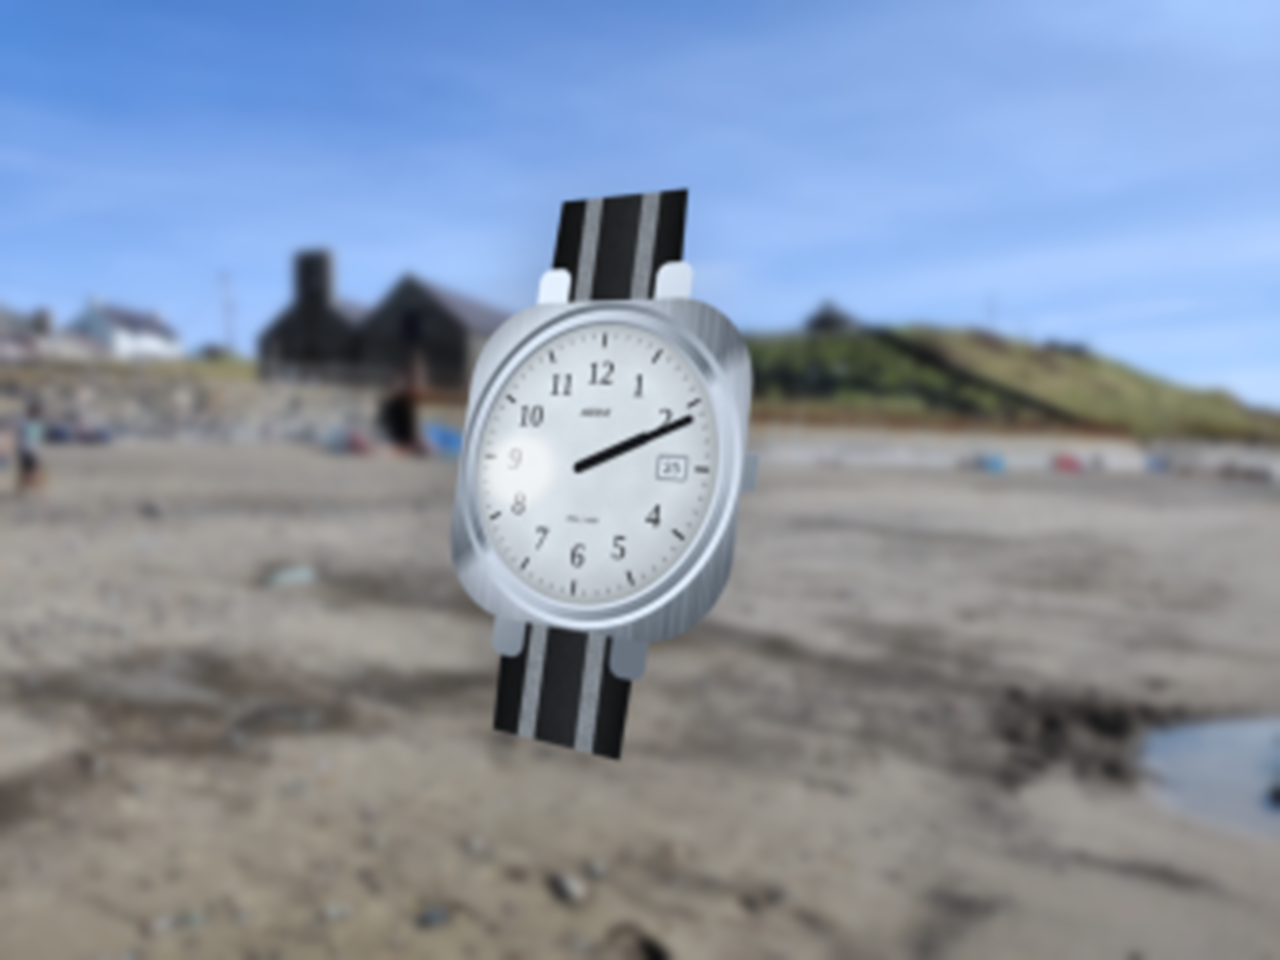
{"hour": 2, "minute": 11}
